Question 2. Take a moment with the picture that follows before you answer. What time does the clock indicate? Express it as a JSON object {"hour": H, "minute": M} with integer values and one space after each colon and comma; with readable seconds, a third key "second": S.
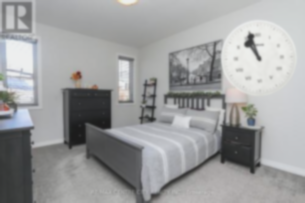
{"hour": 10, "minute": 57}
